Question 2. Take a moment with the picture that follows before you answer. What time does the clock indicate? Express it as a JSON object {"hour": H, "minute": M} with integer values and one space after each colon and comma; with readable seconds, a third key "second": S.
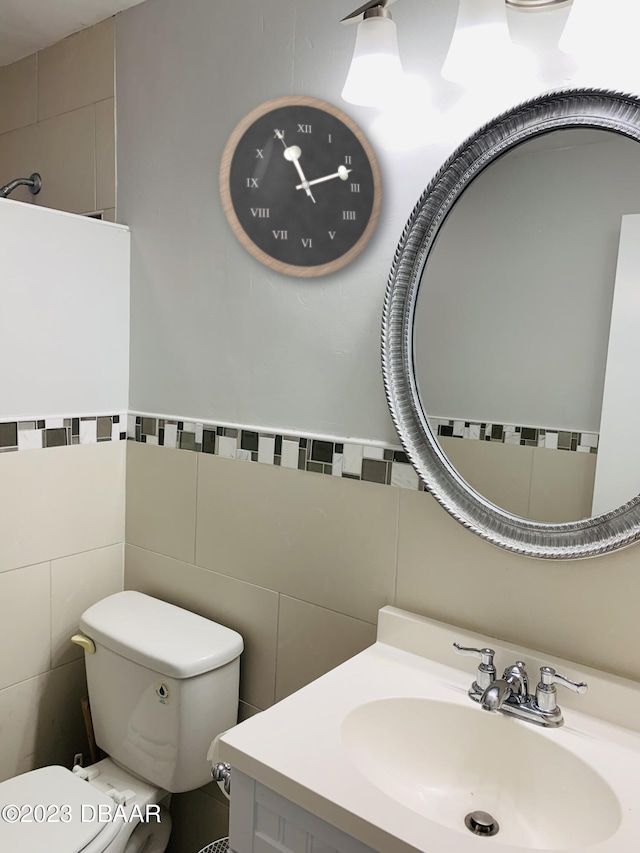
{"hour": 11, "minute": 11, "second": 55}
